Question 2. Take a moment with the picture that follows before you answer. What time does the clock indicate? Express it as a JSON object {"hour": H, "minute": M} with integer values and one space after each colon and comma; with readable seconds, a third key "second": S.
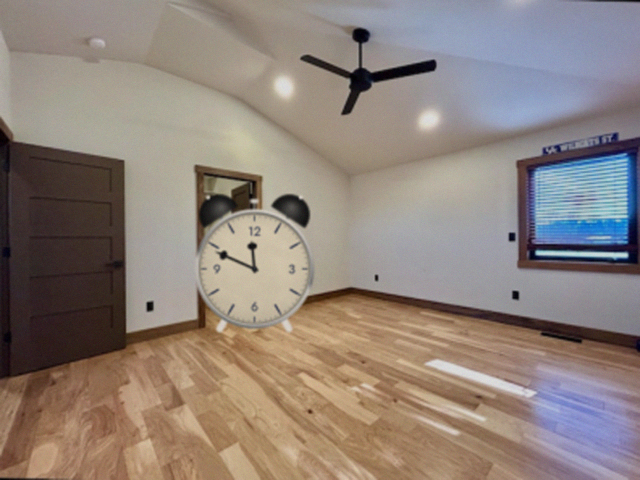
{"hour": 11, "minute": 49}
